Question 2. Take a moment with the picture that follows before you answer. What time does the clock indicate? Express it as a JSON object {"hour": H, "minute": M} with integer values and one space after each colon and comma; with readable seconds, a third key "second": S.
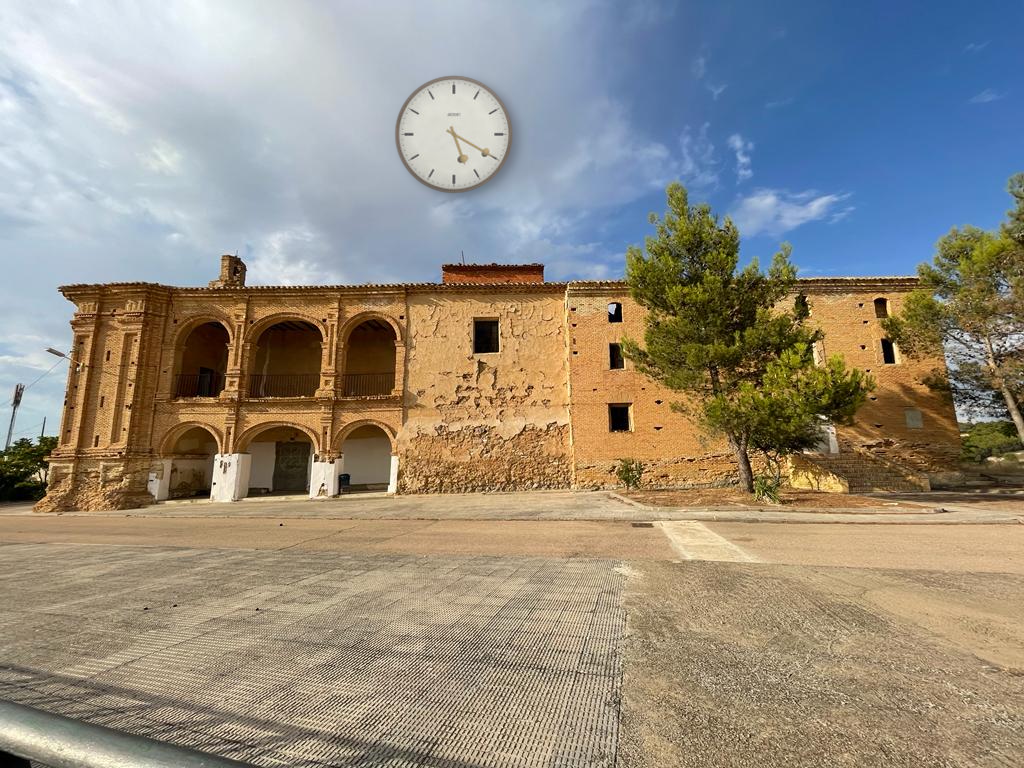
{"hour": 5, "minute": 20}
